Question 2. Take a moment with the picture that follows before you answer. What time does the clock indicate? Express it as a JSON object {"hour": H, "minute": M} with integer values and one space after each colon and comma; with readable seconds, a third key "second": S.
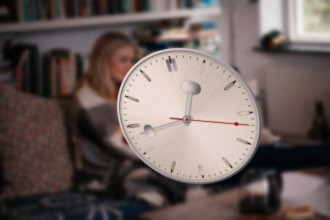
{"hour": 12, "minute": 43, "second": 17}
